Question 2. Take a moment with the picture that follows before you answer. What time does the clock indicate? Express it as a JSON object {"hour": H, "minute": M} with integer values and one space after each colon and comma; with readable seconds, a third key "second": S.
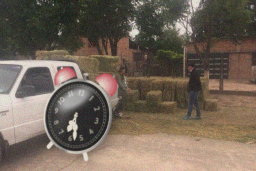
{"hour": 6, "minute": 28}
